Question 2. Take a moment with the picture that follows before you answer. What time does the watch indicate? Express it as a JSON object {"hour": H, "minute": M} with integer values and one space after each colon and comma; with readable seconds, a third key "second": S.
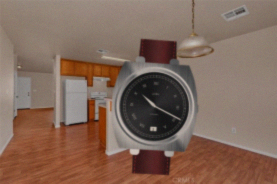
{"hour": 10, "minute": 19}
